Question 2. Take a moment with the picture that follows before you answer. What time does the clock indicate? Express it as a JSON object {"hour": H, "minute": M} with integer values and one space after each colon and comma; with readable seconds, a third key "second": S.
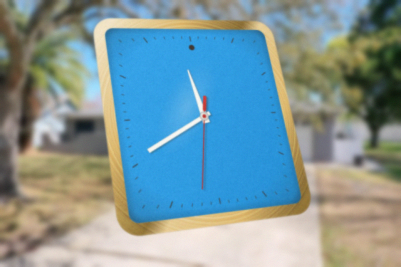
{"hour": 11, "minute": 40, "second": 32}
